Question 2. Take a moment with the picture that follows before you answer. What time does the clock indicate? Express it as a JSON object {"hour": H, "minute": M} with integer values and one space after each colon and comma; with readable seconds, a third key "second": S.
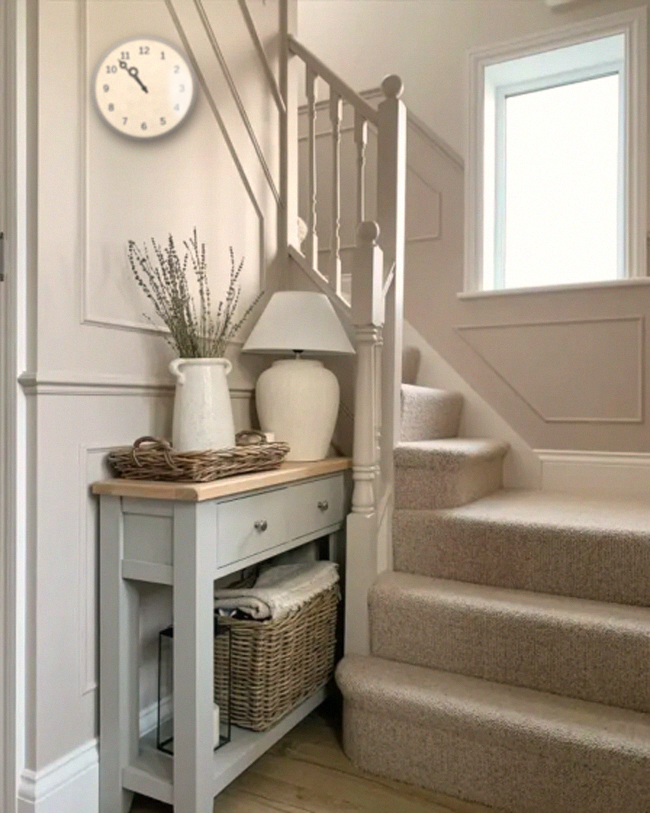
{"hour": 10, "minute": 53}
